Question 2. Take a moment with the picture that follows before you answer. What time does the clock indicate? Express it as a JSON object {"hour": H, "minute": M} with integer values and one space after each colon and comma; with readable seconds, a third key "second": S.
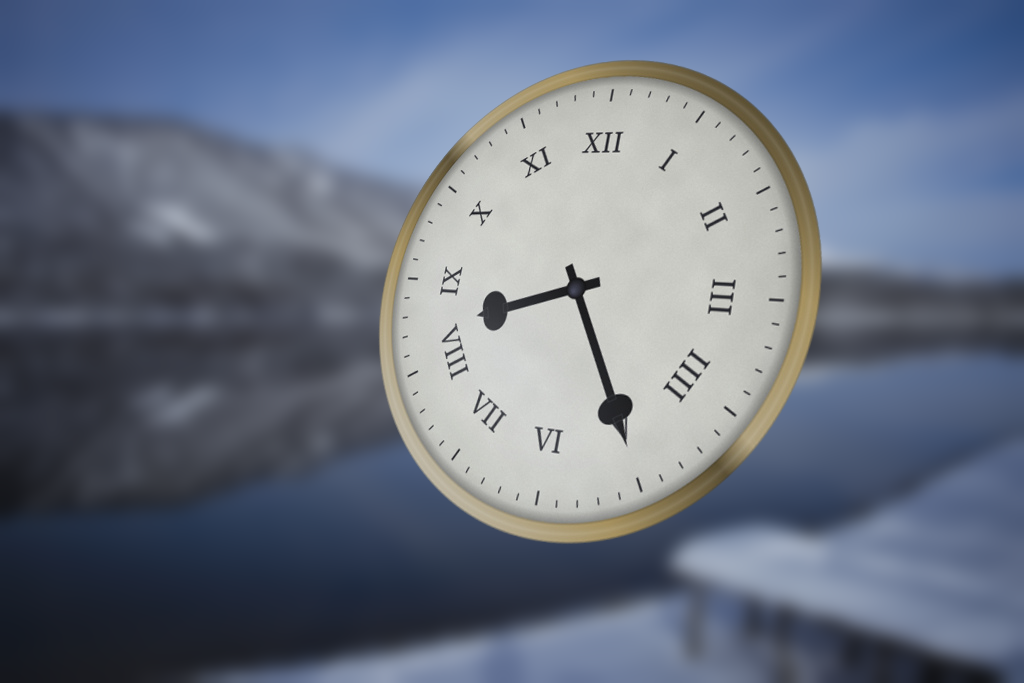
{"hour": 8, "minute": 25}
